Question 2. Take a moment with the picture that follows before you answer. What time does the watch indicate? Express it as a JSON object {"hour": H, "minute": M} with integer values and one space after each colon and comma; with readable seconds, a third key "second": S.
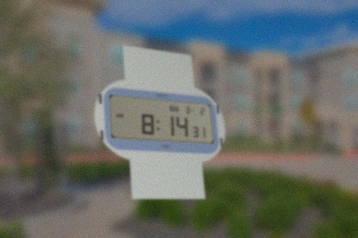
{"hour": 8, "minute": 14}
